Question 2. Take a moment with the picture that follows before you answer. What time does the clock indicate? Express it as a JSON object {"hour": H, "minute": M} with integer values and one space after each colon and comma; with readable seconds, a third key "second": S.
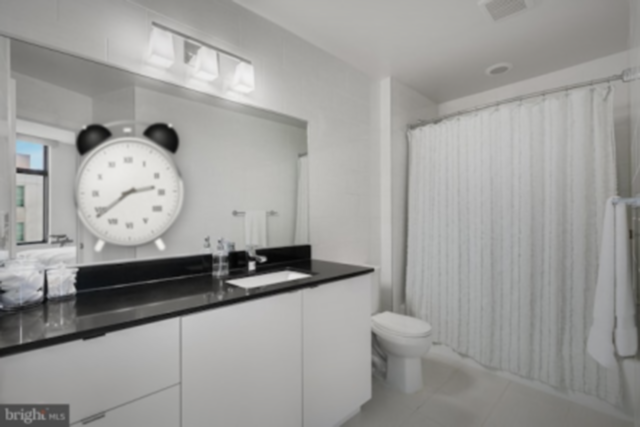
{"hour": 2, "minute": 39}
